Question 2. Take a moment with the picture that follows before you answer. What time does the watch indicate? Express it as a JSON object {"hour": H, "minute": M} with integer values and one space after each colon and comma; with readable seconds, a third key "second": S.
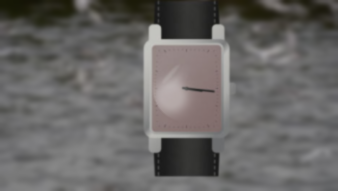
{"hour": 3, "minute": 16}
